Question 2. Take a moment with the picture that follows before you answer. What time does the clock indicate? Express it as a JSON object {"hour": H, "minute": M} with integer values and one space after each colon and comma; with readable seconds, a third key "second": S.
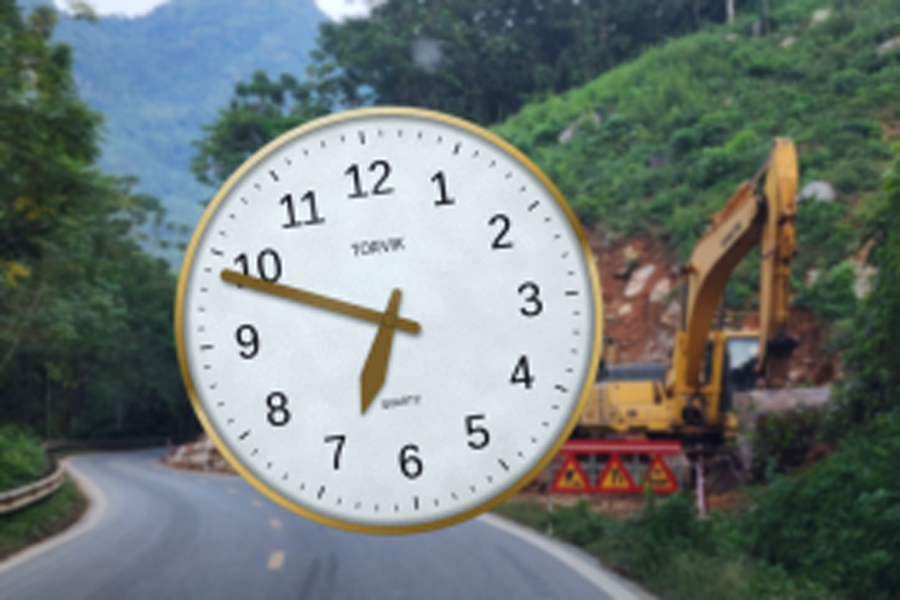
{"hour": 6, "minute": 49}
